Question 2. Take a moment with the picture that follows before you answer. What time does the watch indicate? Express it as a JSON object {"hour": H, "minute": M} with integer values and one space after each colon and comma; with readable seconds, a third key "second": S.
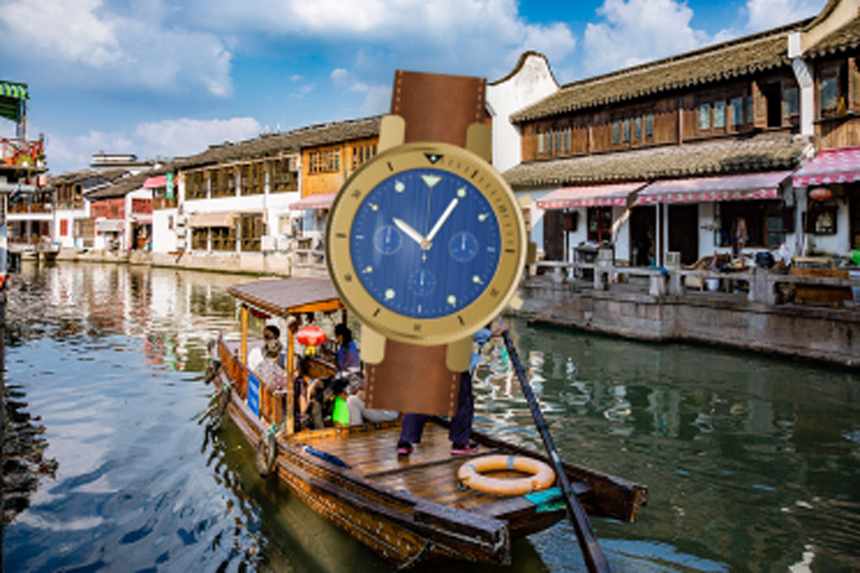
{"hour": 10, "minute": 5}
